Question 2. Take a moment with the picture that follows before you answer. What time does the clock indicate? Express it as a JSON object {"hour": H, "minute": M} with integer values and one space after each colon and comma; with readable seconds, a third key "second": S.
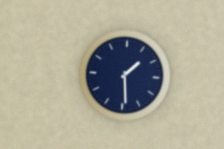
{"hour": 1, "minute": 29}
